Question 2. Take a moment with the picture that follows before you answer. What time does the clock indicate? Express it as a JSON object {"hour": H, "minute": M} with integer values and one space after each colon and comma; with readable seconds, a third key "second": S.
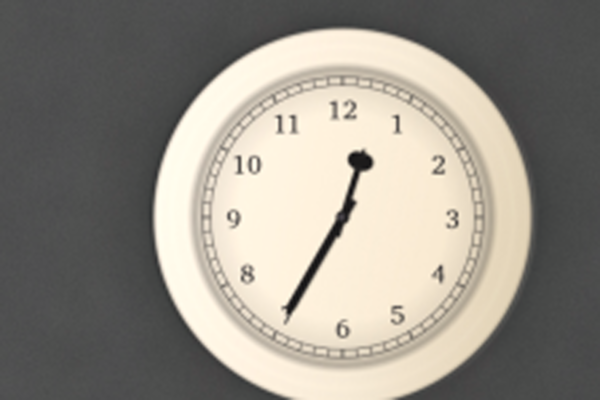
{"hour": 12, "minute": 35}
